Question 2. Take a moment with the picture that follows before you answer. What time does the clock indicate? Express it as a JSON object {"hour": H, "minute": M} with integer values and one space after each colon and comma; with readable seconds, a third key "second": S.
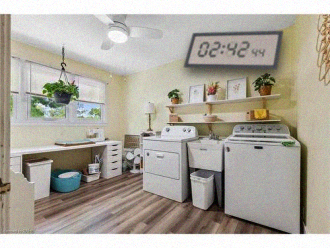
{"hour": 2, "minute": 42, "second": 44}
